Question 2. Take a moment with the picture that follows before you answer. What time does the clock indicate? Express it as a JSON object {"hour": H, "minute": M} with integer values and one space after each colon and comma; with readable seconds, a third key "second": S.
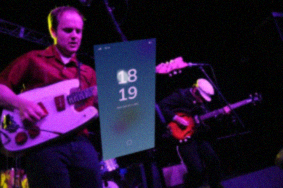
{"hour": 18, "minute": 19}
